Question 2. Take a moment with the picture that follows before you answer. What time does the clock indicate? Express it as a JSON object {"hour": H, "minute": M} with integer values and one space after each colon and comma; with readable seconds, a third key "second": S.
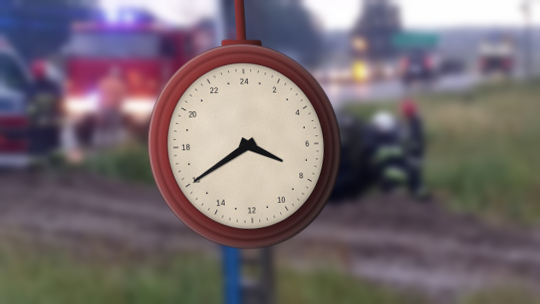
{"hour": 7, "minute": 40}
